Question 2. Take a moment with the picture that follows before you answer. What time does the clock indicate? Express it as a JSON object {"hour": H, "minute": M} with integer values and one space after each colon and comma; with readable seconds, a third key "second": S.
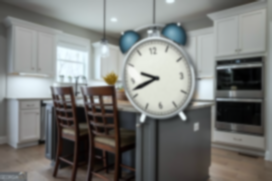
{"hour": 9, "minute": 42}
